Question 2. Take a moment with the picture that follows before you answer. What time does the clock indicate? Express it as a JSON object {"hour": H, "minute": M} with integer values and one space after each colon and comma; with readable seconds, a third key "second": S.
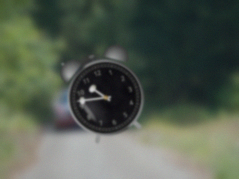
{"hour": 10, "minute": 47}
